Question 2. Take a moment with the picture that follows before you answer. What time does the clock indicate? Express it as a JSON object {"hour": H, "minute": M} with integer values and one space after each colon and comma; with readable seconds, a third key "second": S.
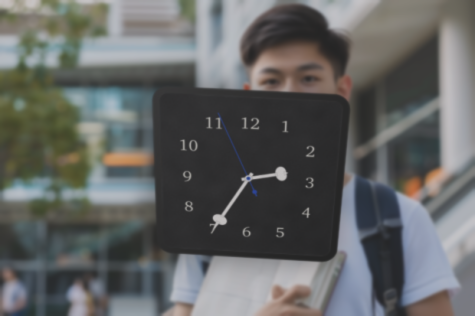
{"hour": 2, "minute": 34, "second": 56}
